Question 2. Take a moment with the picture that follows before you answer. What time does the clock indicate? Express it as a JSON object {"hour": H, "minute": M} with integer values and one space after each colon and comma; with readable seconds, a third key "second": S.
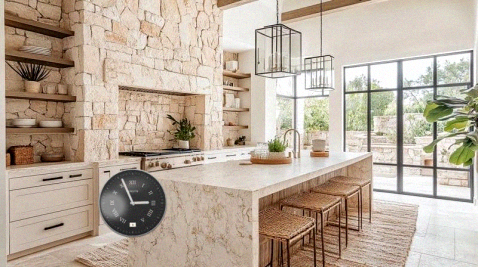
{"hour": 2, "minute": 56}
